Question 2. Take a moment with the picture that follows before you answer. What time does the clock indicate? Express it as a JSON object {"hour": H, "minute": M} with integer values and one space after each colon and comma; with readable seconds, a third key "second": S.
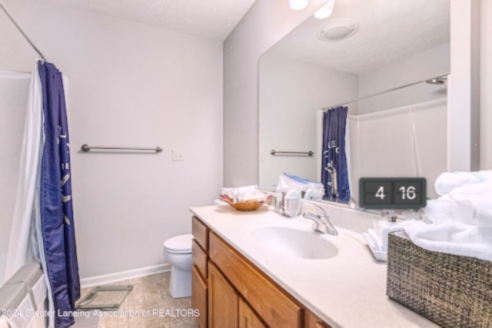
{"hour": 4, "minute": 16}
